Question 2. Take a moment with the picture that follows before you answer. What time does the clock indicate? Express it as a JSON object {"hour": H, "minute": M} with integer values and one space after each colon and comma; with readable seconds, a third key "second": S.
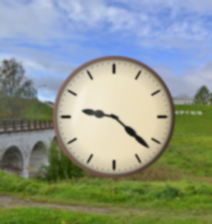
{"hour": 9, "minute": 22}
